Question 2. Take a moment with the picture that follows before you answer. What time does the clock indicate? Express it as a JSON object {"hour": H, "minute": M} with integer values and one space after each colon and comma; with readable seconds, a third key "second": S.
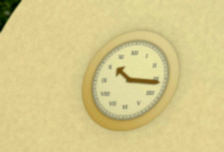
{"hour": 10, "minute": 16}
